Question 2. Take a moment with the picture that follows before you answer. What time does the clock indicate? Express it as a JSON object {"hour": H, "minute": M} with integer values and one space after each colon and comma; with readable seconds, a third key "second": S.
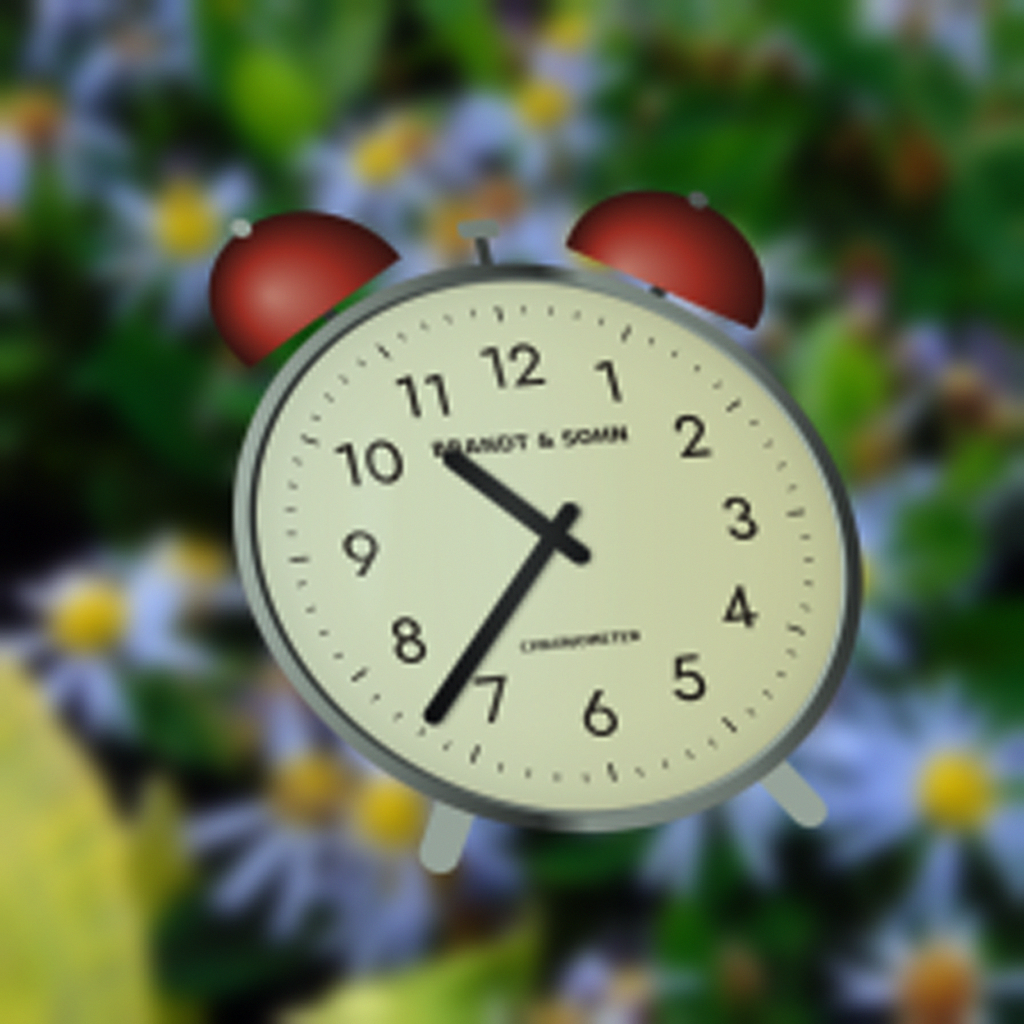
{"hour": 10, "minute": 37}
